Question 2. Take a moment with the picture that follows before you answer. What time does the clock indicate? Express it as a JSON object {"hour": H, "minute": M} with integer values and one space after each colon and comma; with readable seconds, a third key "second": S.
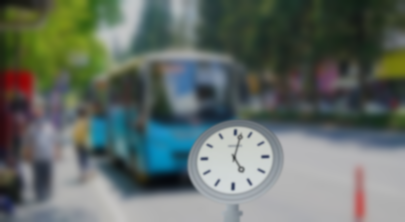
{"hour": 5, "minute": 2}
